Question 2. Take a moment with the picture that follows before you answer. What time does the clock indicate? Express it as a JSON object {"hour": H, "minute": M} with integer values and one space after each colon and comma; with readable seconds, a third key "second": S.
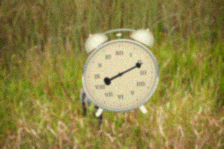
{"hour": 8, "minute": 11}
